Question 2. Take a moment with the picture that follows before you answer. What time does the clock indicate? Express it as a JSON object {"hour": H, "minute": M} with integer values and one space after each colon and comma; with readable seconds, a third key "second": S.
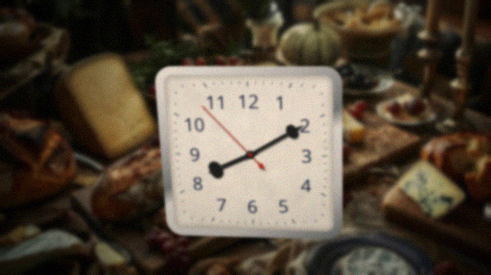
{"hour": 8, "minute": 9, "second": 53}
